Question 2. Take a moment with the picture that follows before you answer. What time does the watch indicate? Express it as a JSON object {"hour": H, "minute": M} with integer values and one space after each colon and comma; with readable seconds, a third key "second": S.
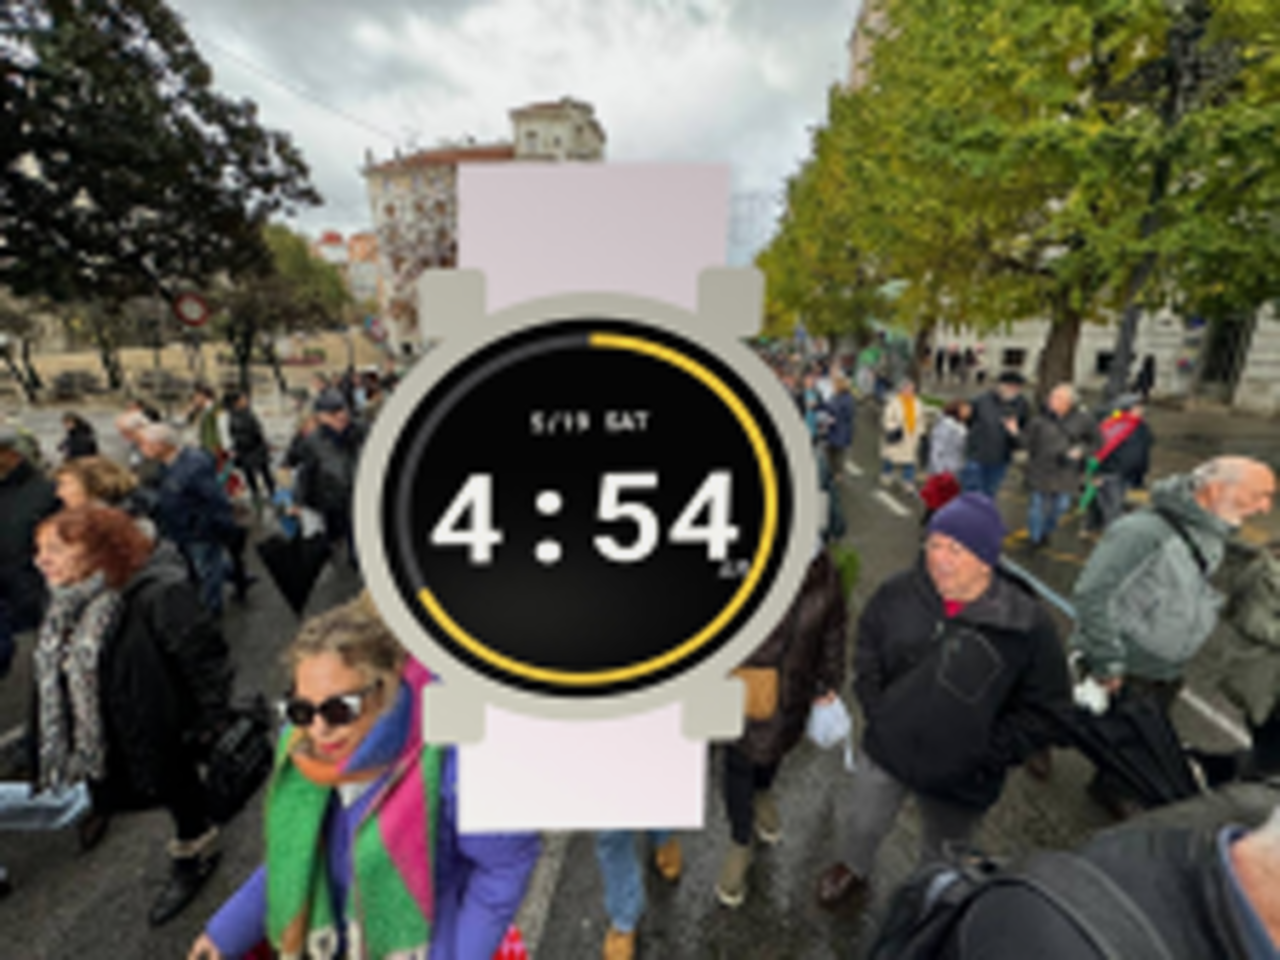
{"hour": 4, "minute": 54}
